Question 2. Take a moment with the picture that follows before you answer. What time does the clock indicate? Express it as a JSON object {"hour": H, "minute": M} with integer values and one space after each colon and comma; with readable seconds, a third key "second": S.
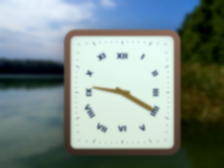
{"hour": 9, "minute": 20}
